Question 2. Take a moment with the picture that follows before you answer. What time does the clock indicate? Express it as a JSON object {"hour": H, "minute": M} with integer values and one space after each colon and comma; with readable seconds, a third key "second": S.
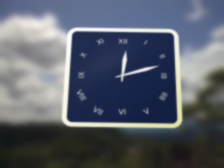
{"hour": 12, "minute": 12}
